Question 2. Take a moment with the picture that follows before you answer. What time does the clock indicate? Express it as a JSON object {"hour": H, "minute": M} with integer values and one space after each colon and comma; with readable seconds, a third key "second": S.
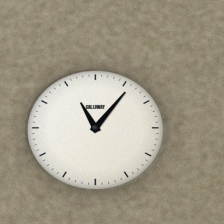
{"hour": 11, "minute": 6}
